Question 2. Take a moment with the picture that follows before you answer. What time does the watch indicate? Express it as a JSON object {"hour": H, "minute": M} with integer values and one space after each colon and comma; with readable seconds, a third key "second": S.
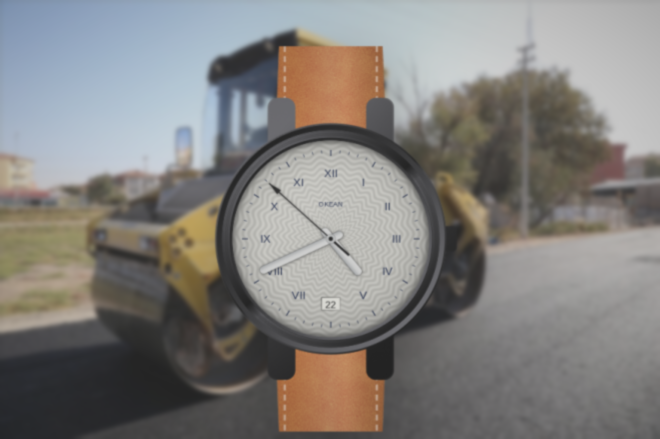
{"hour": 4, "minute": 40, "second": 52}
